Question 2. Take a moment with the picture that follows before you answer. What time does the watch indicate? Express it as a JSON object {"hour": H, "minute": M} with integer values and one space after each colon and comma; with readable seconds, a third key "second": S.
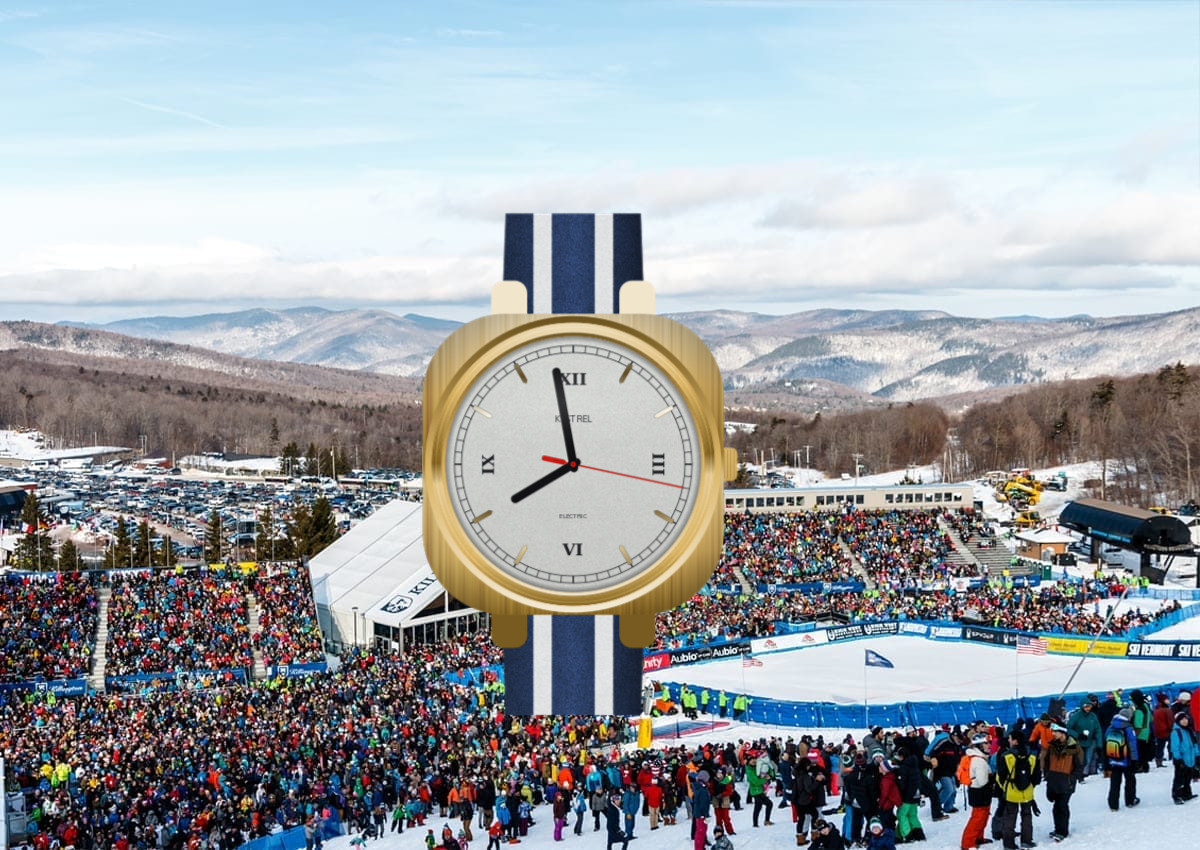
{"hour": 7, "minute": 58, "second": 17}
